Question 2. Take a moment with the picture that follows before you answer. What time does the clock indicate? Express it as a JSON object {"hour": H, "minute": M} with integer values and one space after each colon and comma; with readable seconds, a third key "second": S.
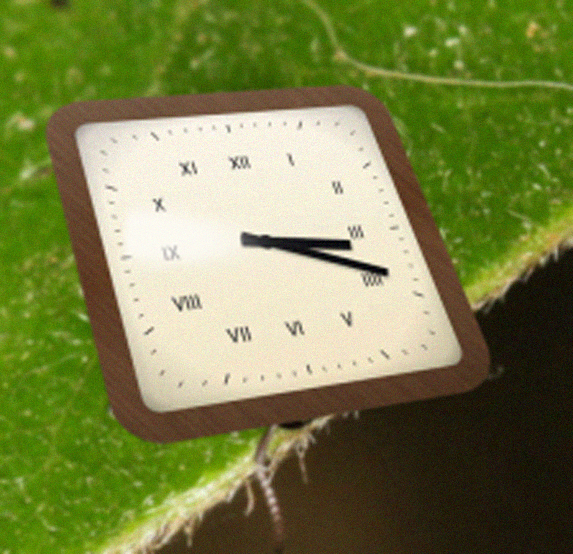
{"hour": 3, "minute": 19}
